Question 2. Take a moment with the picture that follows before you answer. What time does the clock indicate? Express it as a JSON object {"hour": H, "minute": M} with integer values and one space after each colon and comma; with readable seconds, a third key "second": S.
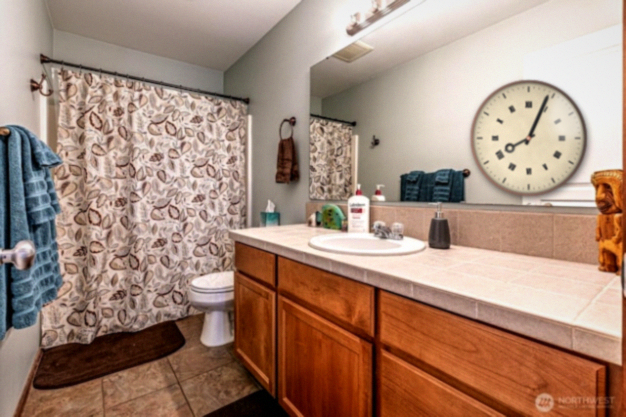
{"hour": 8, "minute": 4}
